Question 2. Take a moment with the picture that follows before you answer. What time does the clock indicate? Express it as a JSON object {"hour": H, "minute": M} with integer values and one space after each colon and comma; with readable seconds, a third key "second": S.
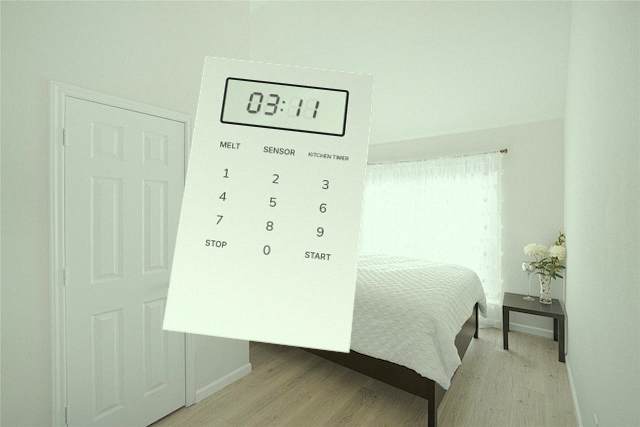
{"hour": 3, "minute": 11}
